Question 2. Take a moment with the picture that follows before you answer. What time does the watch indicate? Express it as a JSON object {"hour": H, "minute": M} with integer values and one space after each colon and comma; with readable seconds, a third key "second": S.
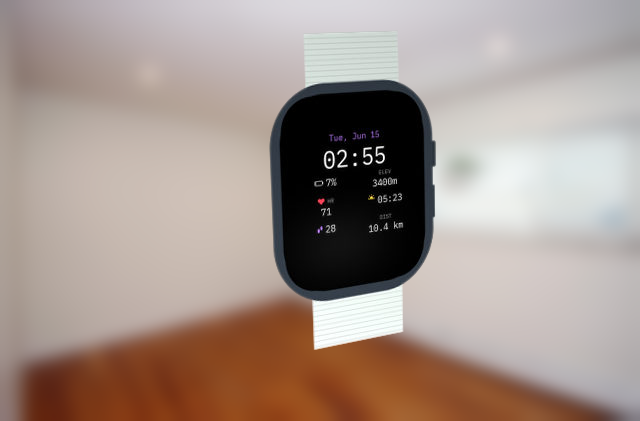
{"hour": 2, "minute": 55}
